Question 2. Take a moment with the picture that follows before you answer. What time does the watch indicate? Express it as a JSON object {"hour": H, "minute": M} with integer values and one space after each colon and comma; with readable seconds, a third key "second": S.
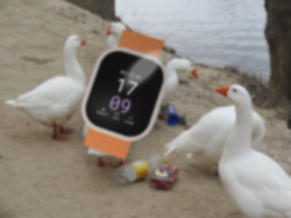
{"hour": 17, "minute": 9}
